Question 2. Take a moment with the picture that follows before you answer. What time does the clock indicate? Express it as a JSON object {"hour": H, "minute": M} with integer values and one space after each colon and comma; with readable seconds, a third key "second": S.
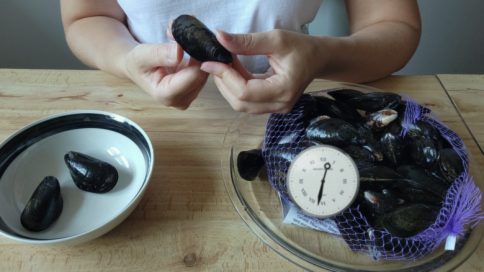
{"hour": 12, "minute": 32}
